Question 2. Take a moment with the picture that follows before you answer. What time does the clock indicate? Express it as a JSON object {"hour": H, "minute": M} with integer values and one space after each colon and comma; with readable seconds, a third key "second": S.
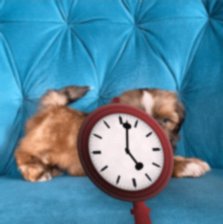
{"hour": 5, "minute": 2}
